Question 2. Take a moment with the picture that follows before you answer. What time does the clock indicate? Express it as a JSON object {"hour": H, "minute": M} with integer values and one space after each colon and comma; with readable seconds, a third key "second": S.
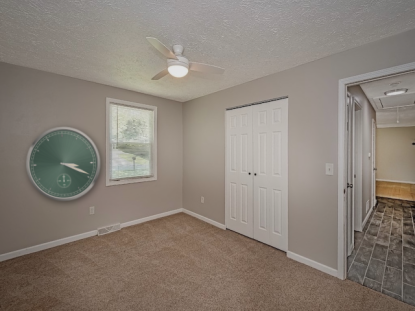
{"hour": 3, "minute": 19}
